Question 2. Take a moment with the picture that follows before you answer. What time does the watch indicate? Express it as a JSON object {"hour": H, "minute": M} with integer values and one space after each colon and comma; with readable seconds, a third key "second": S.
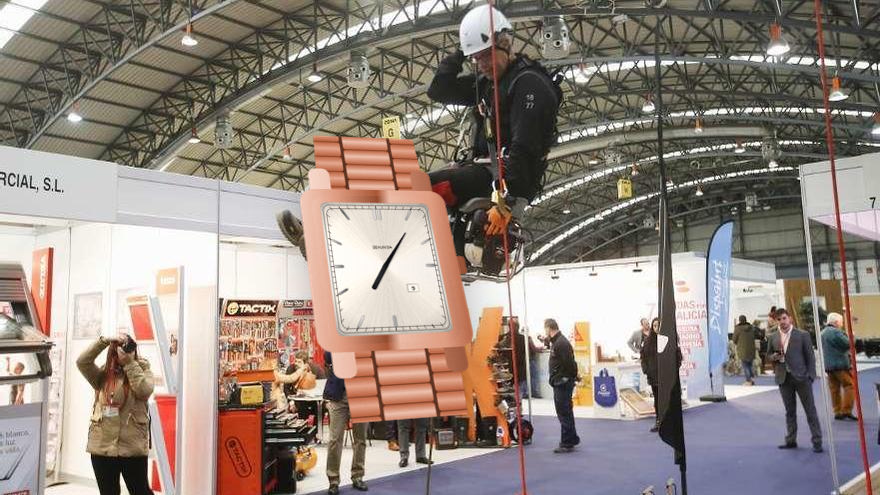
{"hour": 7, "minute": 6}
